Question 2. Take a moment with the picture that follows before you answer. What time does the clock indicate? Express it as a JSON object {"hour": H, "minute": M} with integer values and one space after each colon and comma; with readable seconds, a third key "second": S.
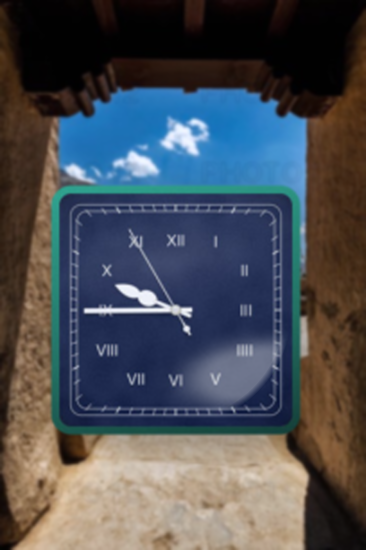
{"hour": 9, "minute": 44, "second": 55}
